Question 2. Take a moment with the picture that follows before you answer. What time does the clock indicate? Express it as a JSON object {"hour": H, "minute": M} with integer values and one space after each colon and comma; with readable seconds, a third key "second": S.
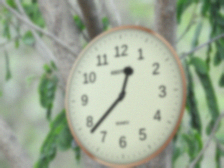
{"hour": 12, "minute": 38}
